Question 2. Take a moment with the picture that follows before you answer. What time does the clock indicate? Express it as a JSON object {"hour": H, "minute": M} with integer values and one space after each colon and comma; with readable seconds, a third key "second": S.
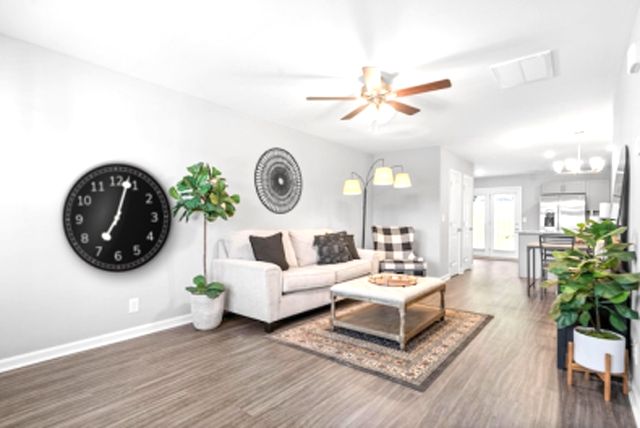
{"hour": 7, "minute": 3}
